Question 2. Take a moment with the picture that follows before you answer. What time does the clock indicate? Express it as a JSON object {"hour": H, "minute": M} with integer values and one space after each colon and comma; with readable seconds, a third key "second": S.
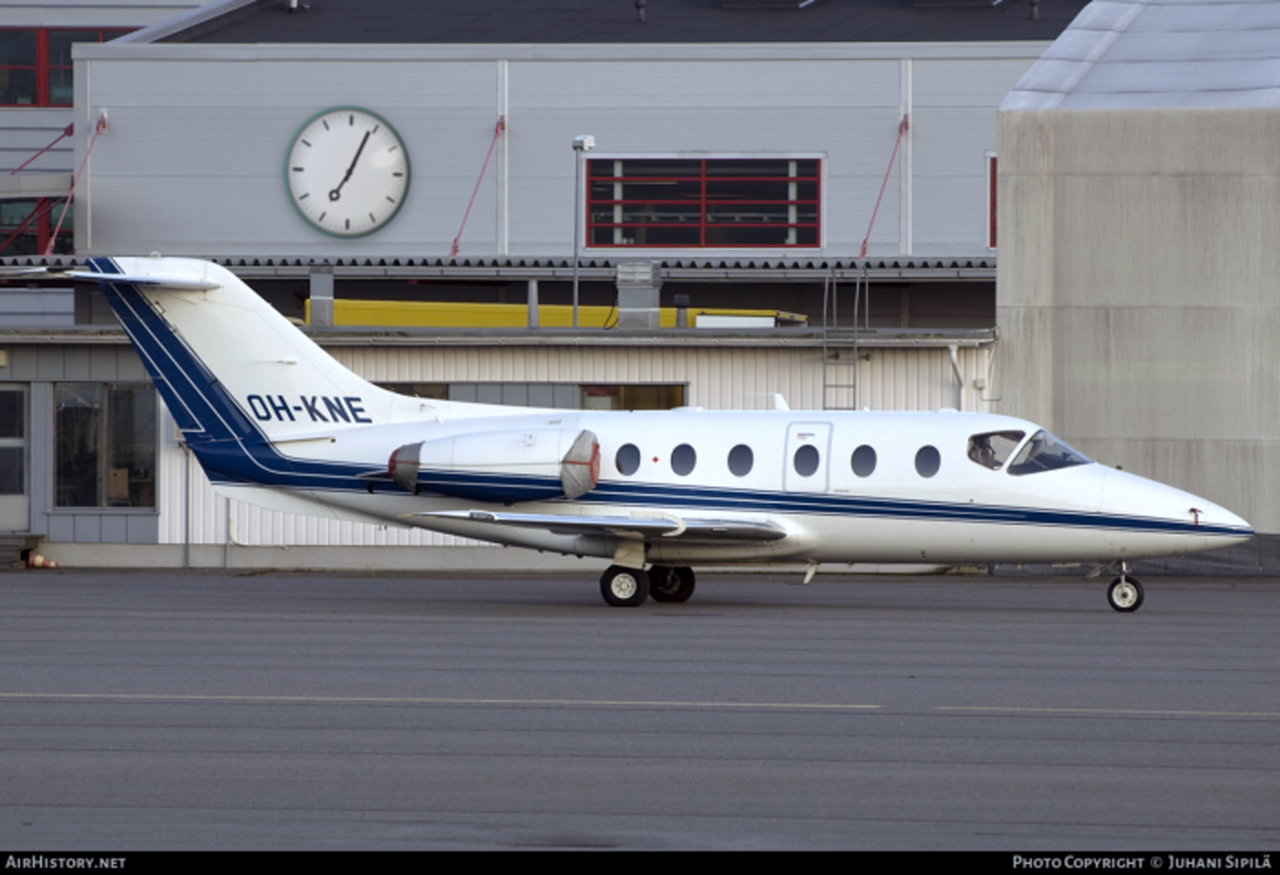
{"hour": 7, "minute": 4}
